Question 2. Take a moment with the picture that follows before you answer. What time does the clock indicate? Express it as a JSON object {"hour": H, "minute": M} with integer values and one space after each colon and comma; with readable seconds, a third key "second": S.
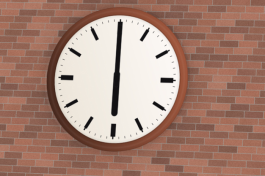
{"hour": 6, "minute": 0}
